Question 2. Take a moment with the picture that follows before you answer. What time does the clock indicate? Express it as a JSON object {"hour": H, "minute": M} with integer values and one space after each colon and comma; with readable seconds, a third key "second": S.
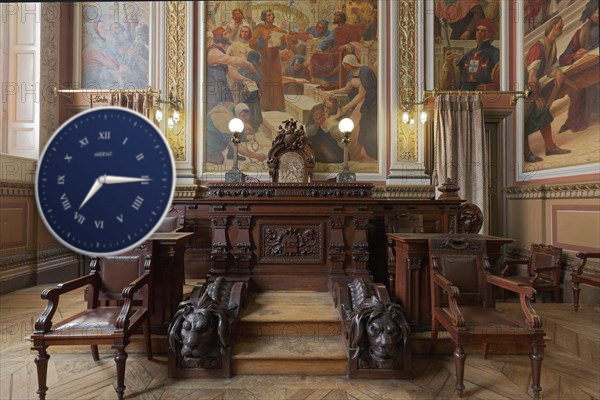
{"hour": 7, "minute": 15}
